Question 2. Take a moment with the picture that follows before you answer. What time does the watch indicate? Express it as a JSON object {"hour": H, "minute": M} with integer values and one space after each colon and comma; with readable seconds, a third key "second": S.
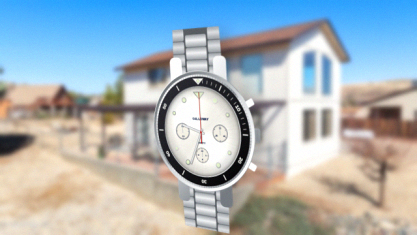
{"hour": 9, "minute": 34}
